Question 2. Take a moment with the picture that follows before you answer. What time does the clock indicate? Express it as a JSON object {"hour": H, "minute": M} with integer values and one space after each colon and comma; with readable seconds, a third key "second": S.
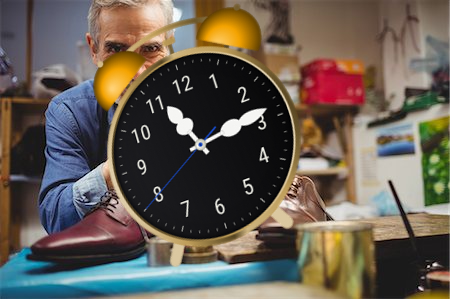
{"hour": 11, "minute": 13, "second": 40}
